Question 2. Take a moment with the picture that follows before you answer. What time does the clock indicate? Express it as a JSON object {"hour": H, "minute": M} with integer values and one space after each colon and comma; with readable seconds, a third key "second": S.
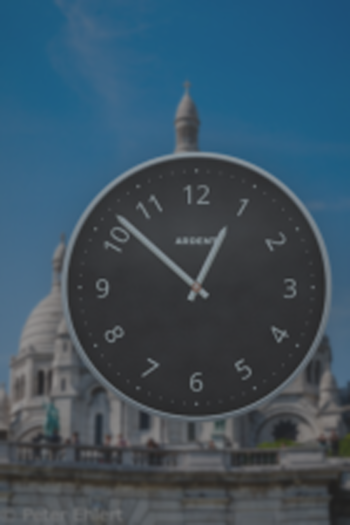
{"hour": 12, "minute": 52}
